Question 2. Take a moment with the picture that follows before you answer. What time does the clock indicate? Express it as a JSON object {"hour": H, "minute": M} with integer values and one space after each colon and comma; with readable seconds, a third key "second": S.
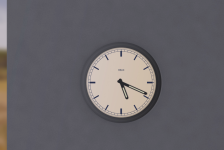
{"hour": 5, "minute": 19}
